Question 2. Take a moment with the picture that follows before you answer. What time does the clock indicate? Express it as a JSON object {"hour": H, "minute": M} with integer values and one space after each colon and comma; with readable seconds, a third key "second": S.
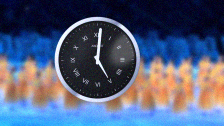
{"hour": 5, "minute": 1}
